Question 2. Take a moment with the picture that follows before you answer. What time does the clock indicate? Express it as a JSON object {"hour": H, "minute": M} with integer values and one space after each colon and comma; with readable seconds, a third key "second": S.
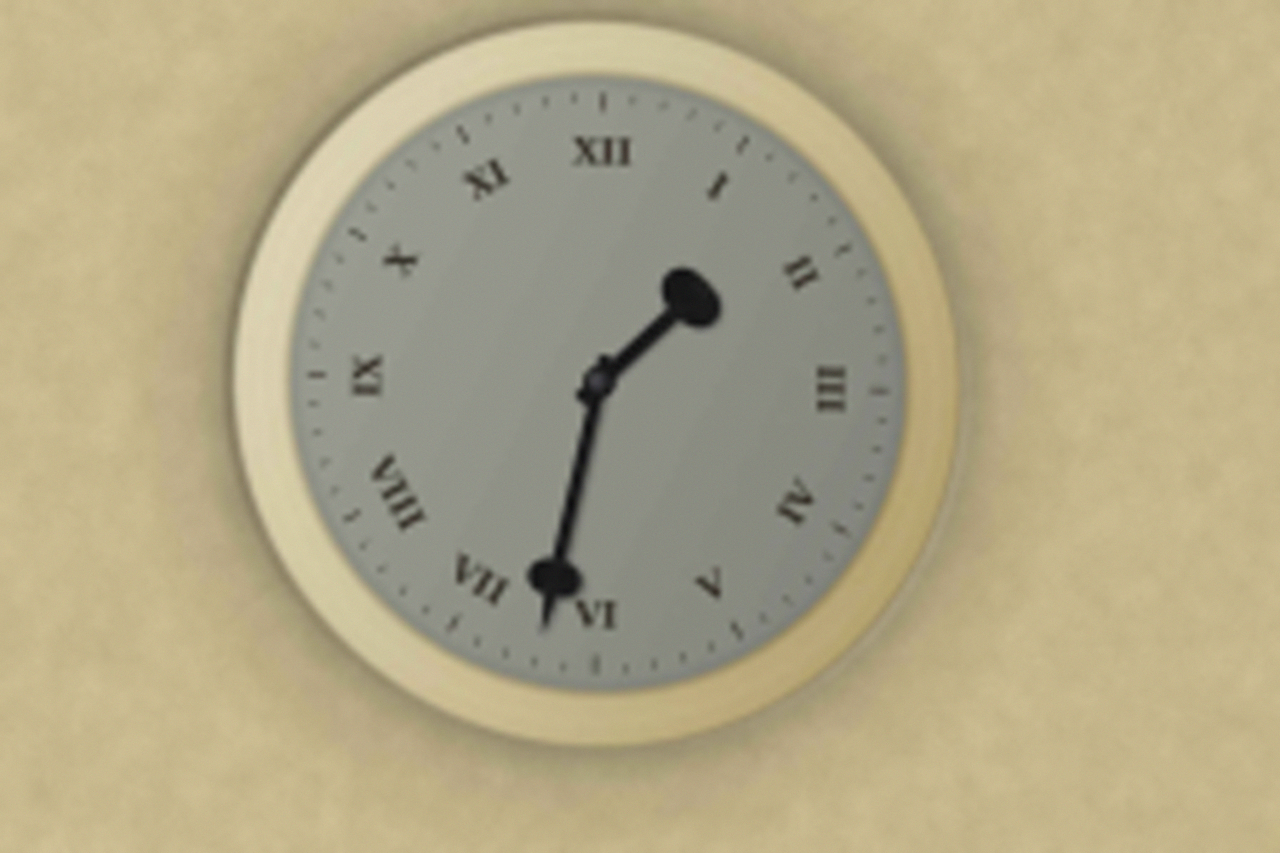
{"hour": 1, "minute": 32}
